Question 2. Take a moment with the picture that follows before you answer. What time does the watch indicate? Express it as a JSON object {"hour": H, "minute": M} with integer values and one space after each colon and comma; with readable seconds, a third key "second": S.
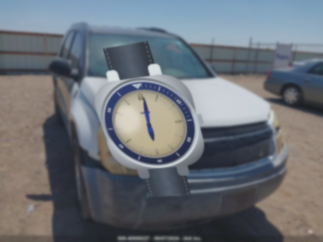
{"hour": 6, "minute": 1}
